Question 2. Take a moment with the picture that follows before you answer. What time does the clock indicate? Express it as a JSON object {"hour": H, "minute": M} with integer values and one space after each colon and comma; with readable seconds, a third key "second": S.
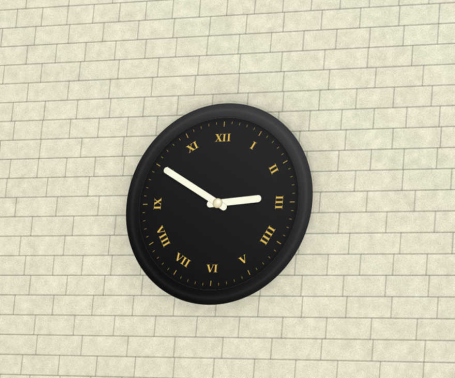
{"hour": 2, "minute": 50}
